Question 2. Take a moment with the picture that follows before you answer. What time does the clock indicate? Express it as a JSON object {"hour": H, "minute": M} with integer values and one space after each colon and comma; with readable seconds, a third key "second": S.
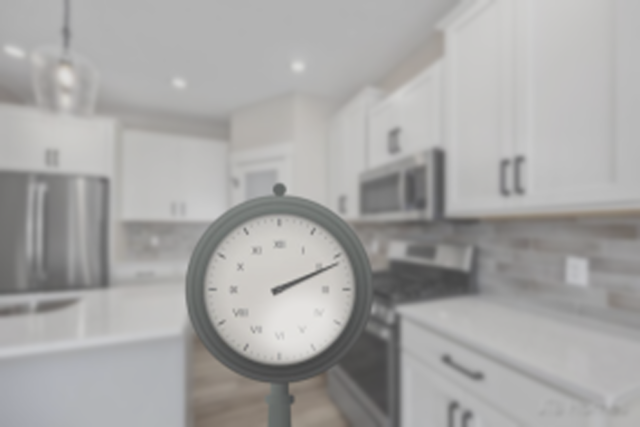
{"hour": 2, "minute": 11}
